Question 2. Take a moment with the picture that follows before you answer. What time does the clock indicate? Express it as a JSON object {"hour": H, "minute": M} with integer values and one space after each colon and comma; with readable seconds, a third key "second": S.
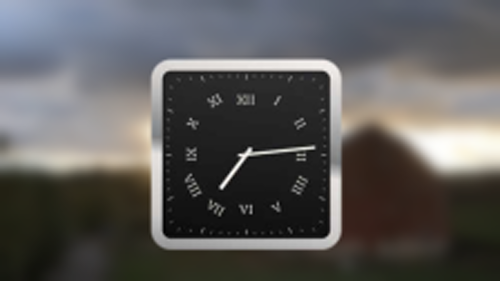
{"hour": 7, "minute": 14}
